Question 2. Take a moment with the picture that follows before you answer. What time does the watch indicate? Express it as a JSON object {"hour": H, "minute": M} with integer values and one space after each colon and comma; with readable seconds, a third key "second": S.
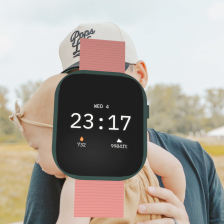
{"hour": 23, "minute": 17}
